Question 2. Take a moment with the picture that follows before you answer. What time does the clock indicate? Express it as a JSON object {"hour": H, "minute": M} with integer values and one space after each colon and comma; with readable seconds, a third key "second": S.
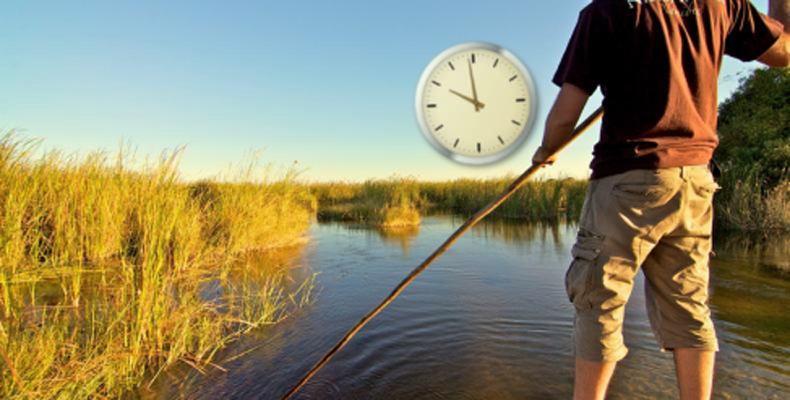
{"hour": 9, "minute": 59}
